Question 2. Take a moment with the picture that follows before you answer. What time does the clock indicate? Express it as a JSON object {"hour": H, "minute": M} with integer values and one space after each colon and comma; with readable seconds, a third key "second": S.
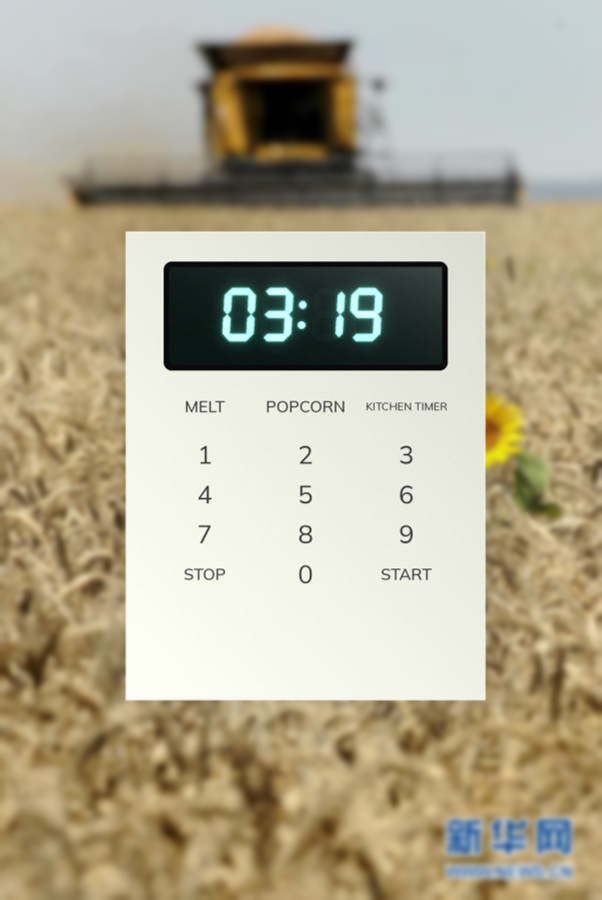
{"hour": 3, "minute": 19}
